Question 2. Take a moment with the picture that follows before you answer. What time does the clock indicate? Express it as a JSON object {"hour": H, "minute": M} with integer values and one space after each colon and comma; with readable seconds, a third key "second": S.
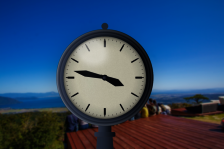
{"hour": 3, "minute": 47}
